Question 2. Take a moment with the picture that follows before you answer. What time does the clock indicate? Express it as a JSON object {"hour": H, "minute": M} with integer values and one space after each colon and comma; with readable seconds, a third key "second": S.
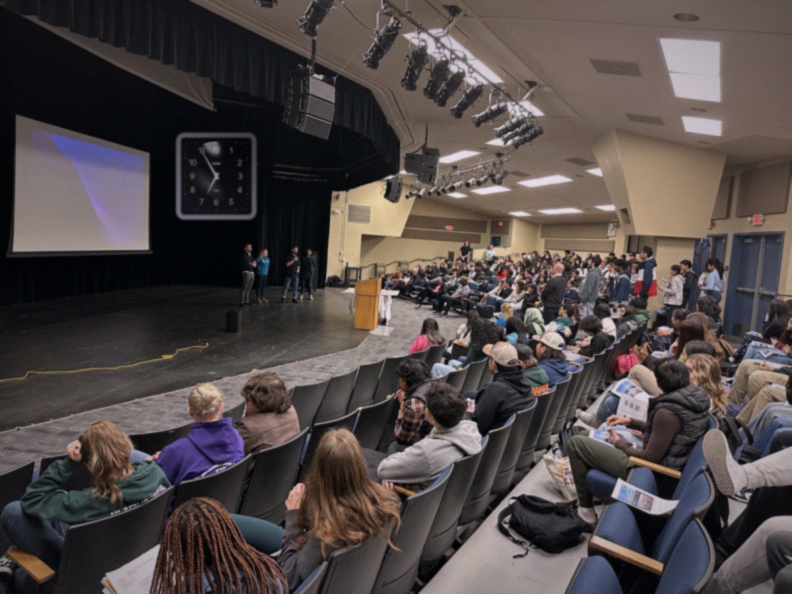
{"hour": 6, "minute": 55}
